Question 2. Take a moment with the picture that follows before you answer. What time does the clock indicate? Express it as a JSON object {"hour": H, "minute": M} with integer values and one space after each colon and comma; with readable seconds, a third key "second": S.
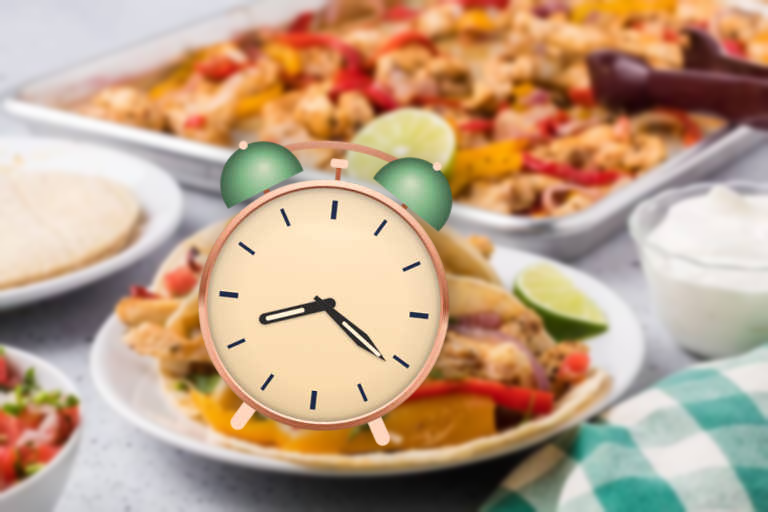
{"hour": 8, "minute": 21}
